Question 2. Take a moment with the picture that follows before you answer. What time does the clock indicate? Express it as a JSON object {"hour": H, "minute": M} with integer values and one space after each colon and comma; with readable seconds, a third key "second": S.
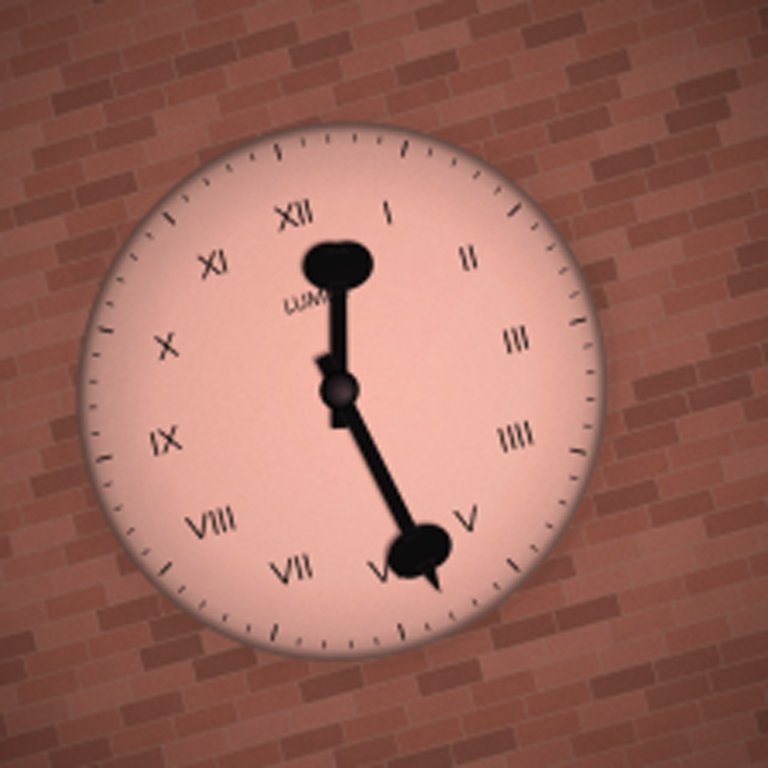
{"hour": 12, "minute": 28}
